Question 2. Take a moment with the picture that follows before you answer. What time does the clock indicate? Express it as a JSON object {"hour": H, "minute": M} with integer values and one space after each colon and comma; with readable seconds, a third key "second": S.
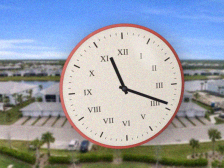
{"hour": 11, "minute": 19}
